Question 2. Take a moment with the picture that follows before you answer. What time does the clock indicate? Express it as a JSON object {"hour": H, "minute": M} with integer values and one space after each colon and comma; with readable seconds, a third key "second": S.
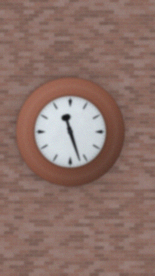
{"hour": 11, "minute": 27}
